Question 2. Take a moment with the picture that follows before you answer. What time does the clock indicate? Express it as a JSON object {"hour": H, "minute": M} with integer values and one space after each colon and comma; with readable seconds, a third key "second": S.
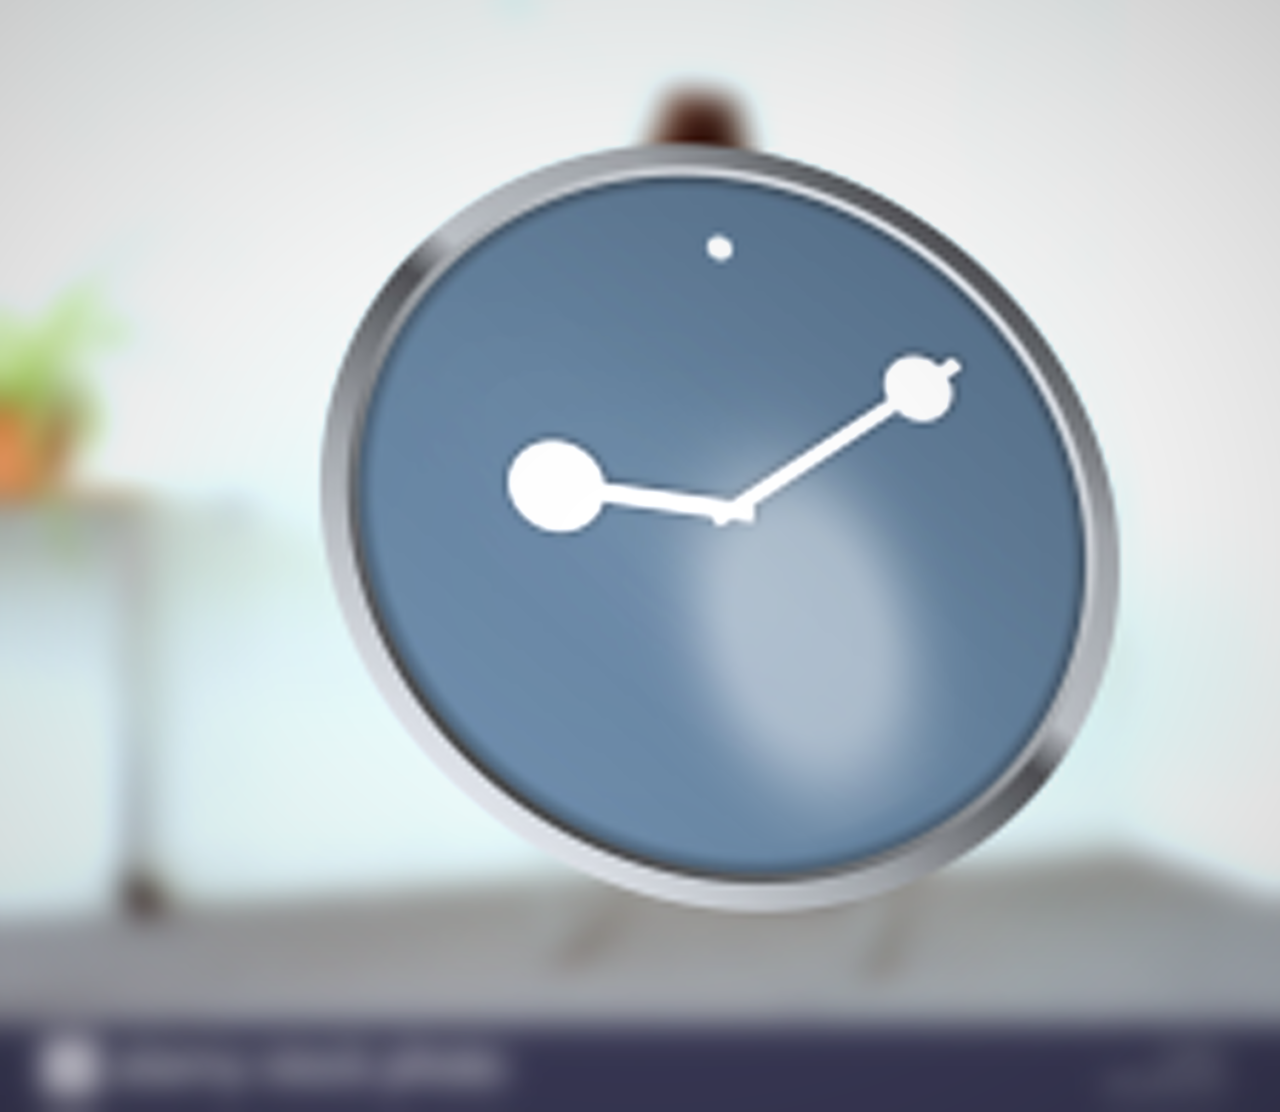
{"hour": 9, "minute": 9}
